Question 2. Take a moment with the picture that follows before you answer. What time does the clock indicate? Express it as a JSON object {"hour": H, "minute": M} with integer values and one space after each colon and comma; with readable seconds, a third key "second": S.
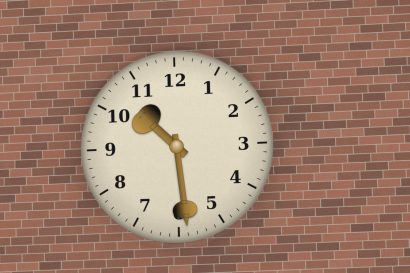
{"hour": 10, "minute": 29}
